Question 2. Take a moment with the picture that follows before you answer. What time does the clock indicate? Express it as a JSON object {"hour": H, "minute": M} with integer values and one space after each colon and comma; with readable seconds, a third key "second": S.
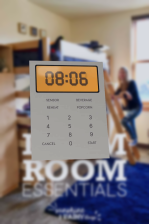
{"hour": 8, "minute": 6}
